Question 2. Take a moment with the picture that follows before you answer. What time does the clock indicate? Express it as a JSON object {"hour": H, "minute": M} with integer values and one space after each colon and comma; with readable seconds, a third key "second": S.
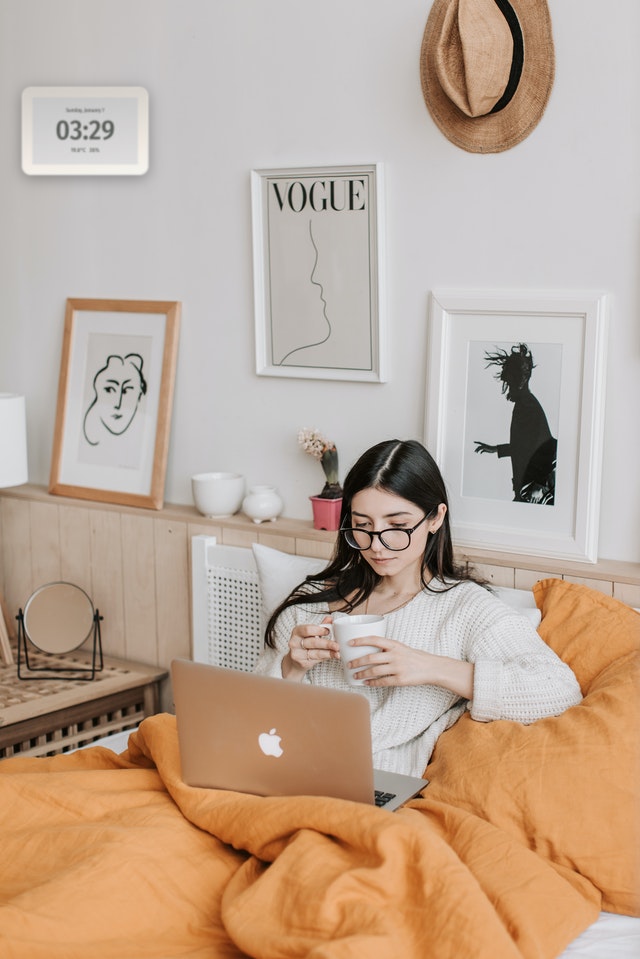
{"hour": 3, "minute": 29}
